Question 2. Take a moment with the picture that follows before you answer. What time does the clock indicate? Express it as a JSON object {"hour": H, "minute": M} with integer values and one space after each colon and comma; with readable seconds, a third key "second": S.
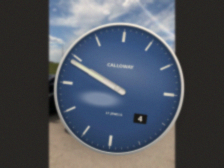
{"hour": 9, "minute": 49}
